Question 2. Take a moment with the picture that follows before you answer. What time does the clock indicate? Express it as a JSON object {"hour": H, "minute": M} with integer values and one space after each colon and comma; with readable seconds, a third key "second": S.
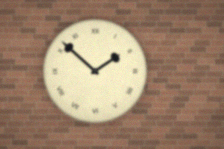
{"hour": 1, "minute": 52}
